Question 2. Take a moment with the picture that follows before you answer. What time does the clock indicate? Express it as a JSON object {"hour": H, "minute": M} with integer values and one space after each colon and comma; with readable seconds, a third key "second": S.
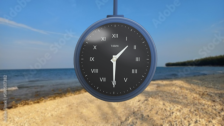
{"hour": 1, "minute": 30}
